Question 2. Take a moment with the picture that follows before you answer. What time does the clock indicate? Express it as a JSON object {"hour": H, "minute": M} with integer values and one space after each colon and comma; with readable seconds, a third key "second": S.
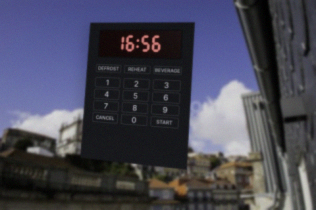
{"hour": 16, "minute": 56}
